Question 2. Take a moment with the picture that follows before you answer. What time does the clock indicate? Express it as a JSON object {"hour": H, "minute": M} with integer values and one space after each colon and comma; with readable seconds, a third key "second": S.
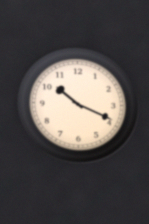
{"hour": 10, "minute": 19}
